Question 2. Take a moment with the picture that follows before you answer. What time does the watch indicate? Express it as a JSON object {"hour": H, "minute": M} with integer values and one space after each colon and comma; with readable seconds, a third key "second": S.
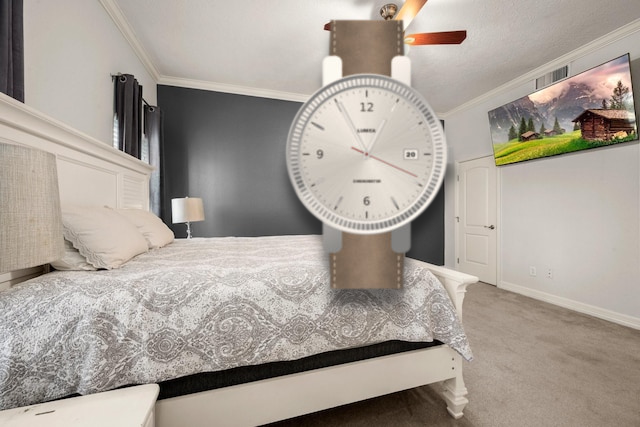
{"hour": 12, "minute": 55, "second": 19}
